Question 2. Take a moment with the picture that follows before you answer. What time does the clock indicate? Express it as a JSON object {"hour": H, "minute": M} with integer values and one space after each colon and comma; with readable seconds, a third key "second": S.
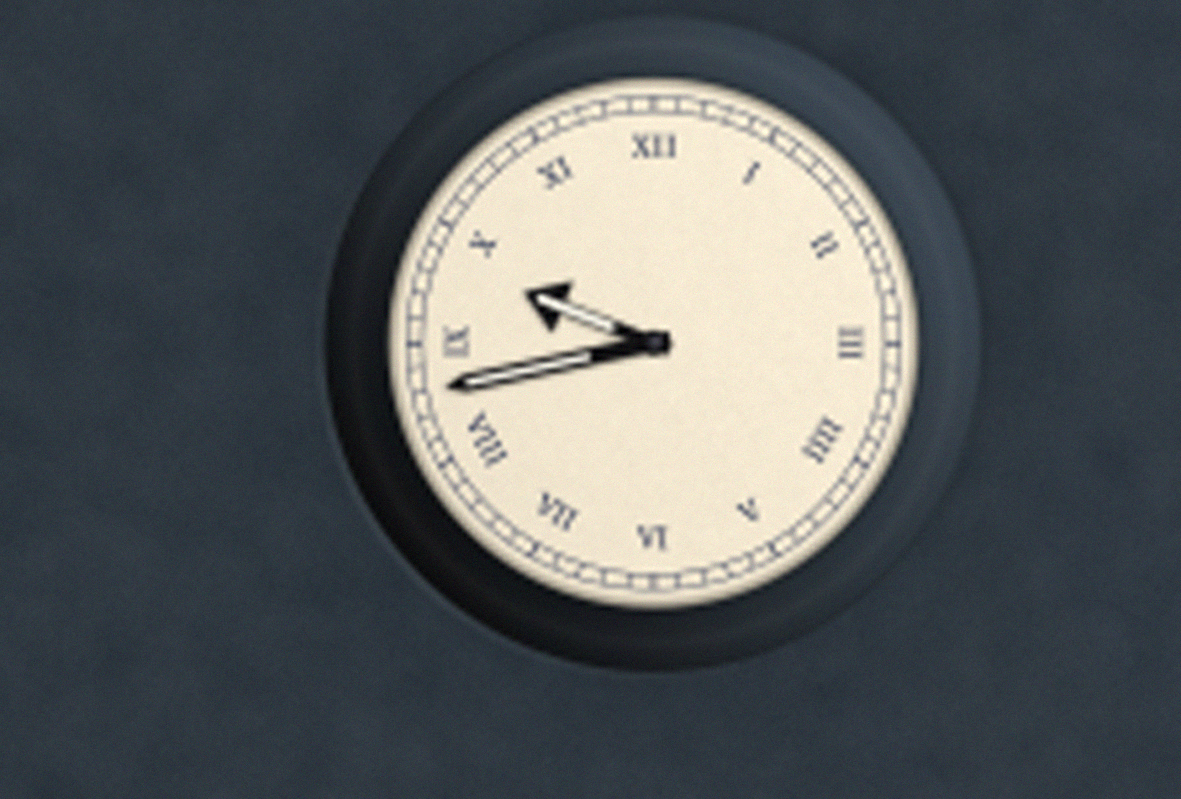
{"hour": 9, "minute": 43}
